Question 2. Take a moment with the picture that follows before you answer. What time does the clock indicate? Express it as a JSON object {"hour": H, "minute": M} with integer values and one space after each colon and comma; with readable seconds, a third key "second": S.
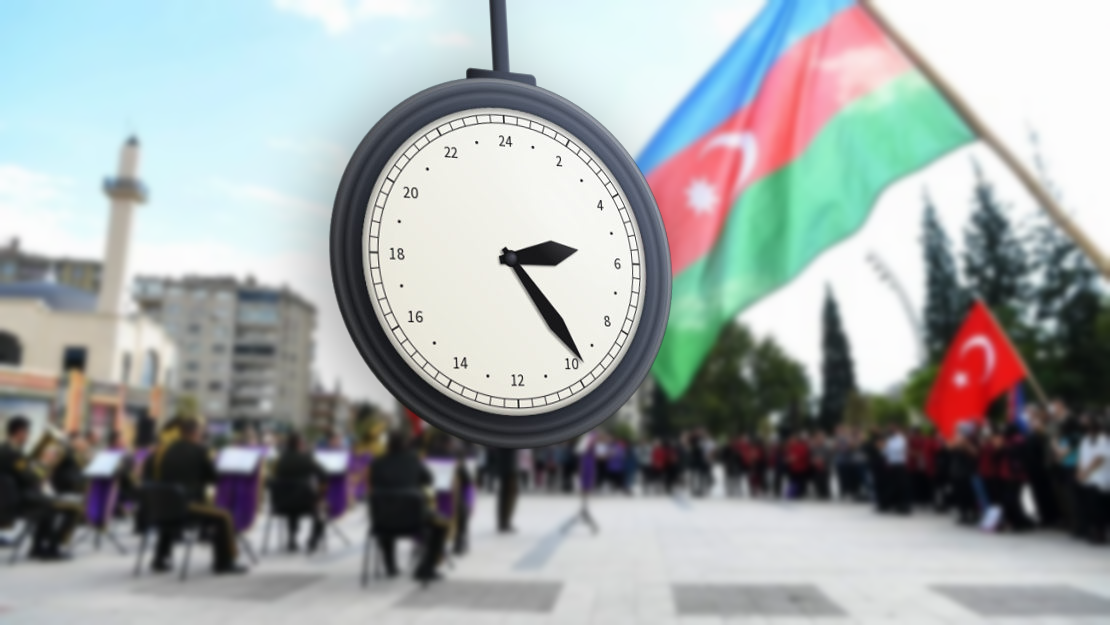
{"hour": 5, "minute": 24}
